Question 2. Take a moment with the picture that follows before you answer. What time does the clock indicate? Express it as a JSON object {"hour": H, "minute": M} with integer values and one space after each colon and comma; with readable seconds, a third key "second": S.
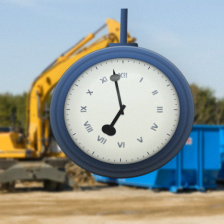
{"hour": 6, "minute": 58}
